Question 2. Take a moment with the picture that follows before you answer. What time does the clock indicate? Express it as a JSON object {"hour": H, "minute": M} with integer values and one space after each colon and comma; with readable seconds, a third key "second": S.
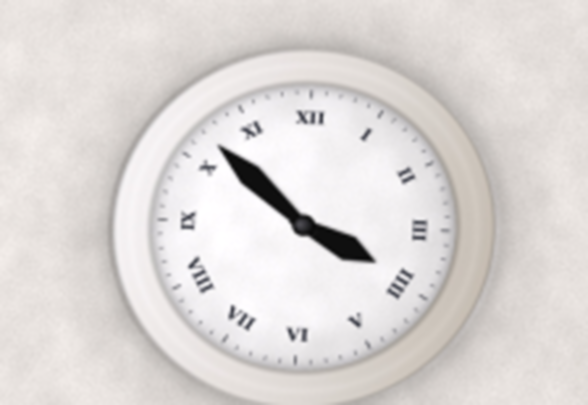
{"hour": 3, "minute": 52}
